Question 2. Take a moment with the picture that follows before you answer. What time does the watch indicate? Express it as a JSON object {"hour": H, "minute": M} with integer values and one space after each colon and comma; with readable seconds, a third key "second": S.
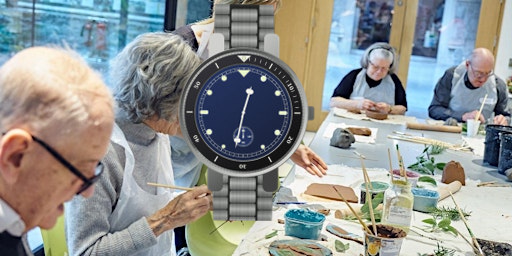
{"hour": 12, "minute": 32}
